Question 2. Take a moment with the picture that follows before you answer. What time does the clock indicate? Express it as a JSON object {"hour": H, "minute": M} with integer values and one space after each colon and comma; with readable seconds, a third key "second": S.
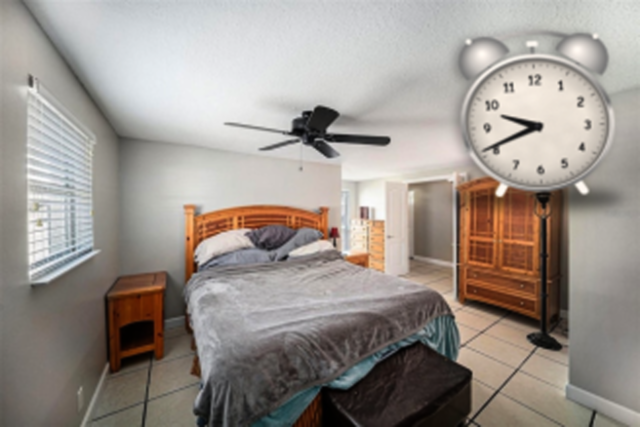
{"hour": 9, "minute": 41}
